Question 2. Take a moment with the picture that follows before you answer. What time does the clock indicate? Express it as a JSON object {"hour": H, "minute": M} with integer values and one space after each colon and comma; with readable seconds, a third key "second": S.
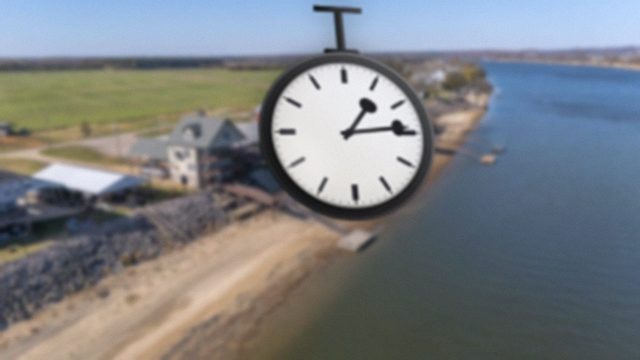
{"hour": 1, "minute": 14}
